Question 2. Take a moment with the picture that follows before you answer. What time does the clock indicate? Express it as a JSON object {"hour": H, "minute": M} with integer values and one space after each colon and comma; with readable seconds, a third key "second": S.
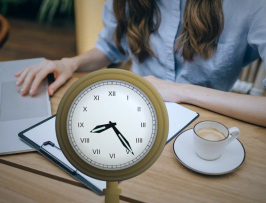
{"hour": 8, "minute": 24}
